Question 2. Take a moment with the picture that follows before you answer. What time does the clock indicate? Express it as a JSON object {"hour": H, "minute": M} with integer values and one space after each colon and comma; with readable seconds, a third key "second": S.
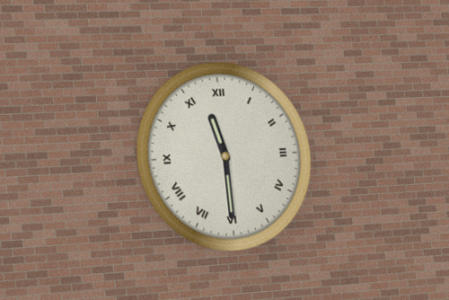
{"hour": 11, "minute": 30}
